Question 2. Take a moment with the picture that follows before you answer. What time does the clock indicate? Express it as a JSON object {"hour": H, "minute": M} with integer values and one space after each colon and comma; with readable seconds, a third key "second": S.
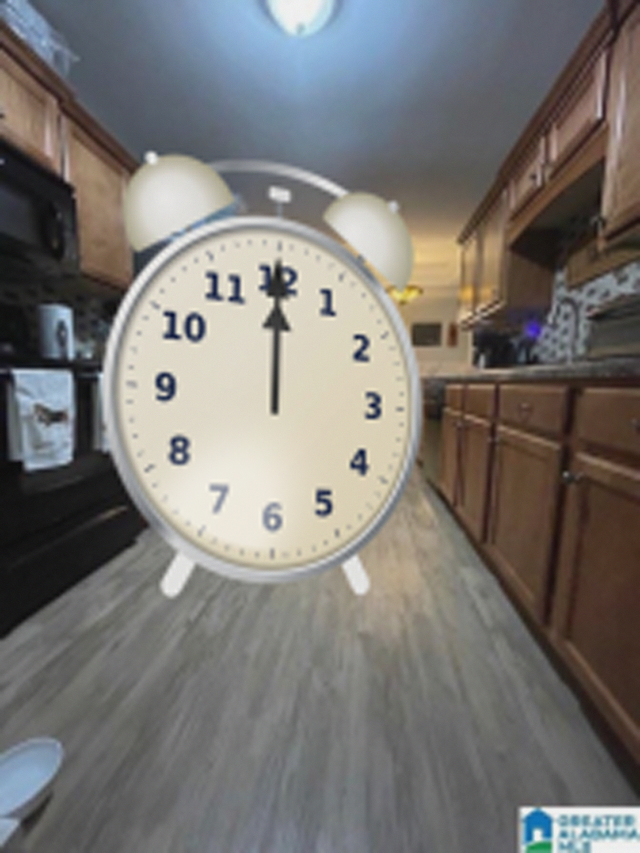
{"hour": 12, "minute": 0}
